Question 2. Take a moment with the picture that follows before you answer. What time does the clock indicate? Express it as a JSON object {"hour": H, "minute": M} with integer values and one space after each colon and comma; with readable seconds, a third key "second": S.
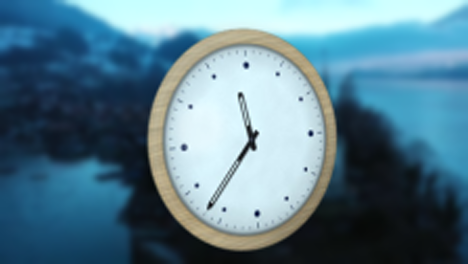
{"hour": 11, "minute": 37}
